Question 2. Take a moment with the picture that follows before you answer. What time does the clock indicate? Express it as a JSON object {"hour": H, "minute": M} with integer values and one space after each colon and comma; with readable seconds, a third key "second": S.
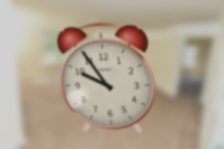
{"hour": 9, "minute": 55}
